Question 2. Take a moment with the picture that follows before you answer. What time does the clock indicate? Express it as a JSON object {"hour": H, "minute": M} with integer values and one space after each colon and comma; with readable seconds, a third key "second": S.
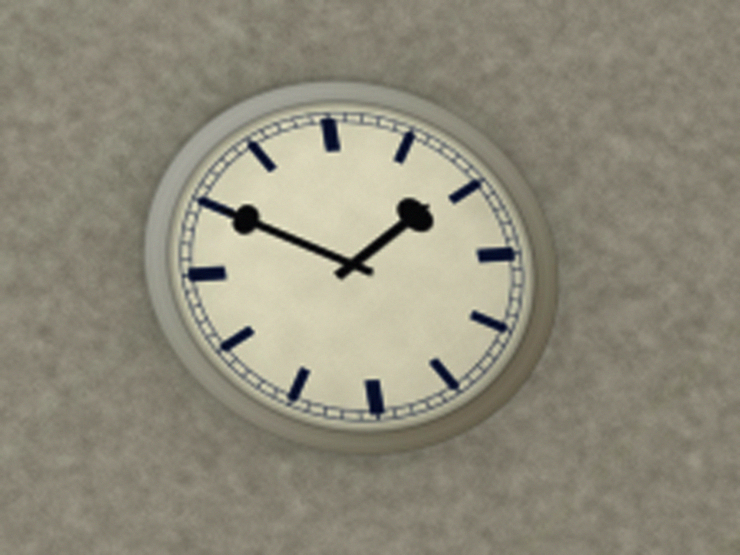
{"hour": 1, "minute": 50}
